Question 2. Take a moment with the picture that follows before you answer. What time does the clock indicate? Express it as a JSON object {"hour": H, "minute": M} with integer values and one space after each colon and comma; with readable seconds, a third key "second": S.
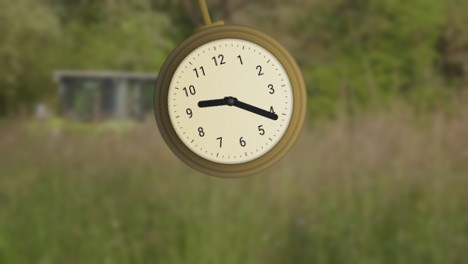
{"hour": 9, "minute": 21}
